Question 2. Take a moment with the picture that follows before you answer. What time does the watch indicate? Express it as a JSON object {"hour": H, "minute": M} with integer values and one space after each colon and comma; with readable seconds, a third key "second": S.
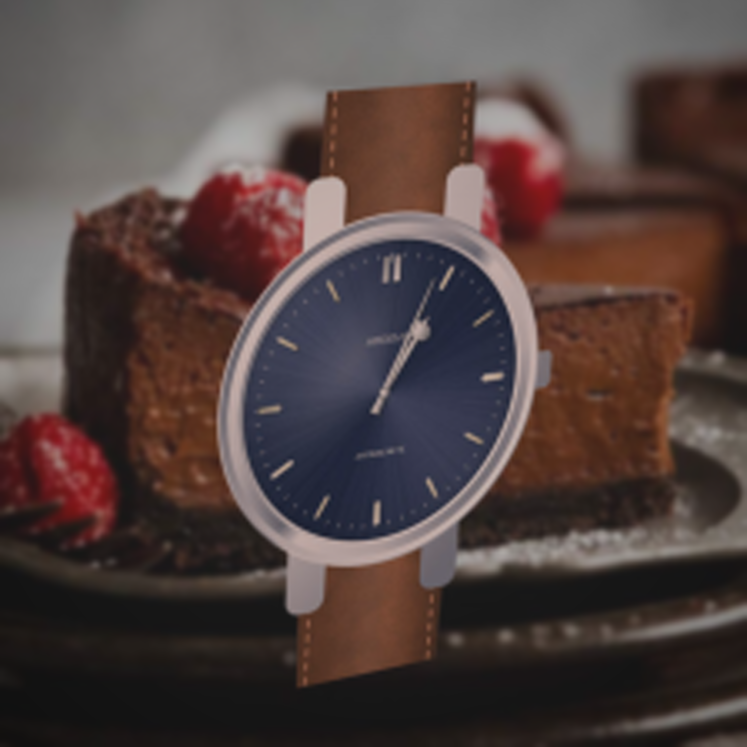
{"hour": 1, "minute": 4}
